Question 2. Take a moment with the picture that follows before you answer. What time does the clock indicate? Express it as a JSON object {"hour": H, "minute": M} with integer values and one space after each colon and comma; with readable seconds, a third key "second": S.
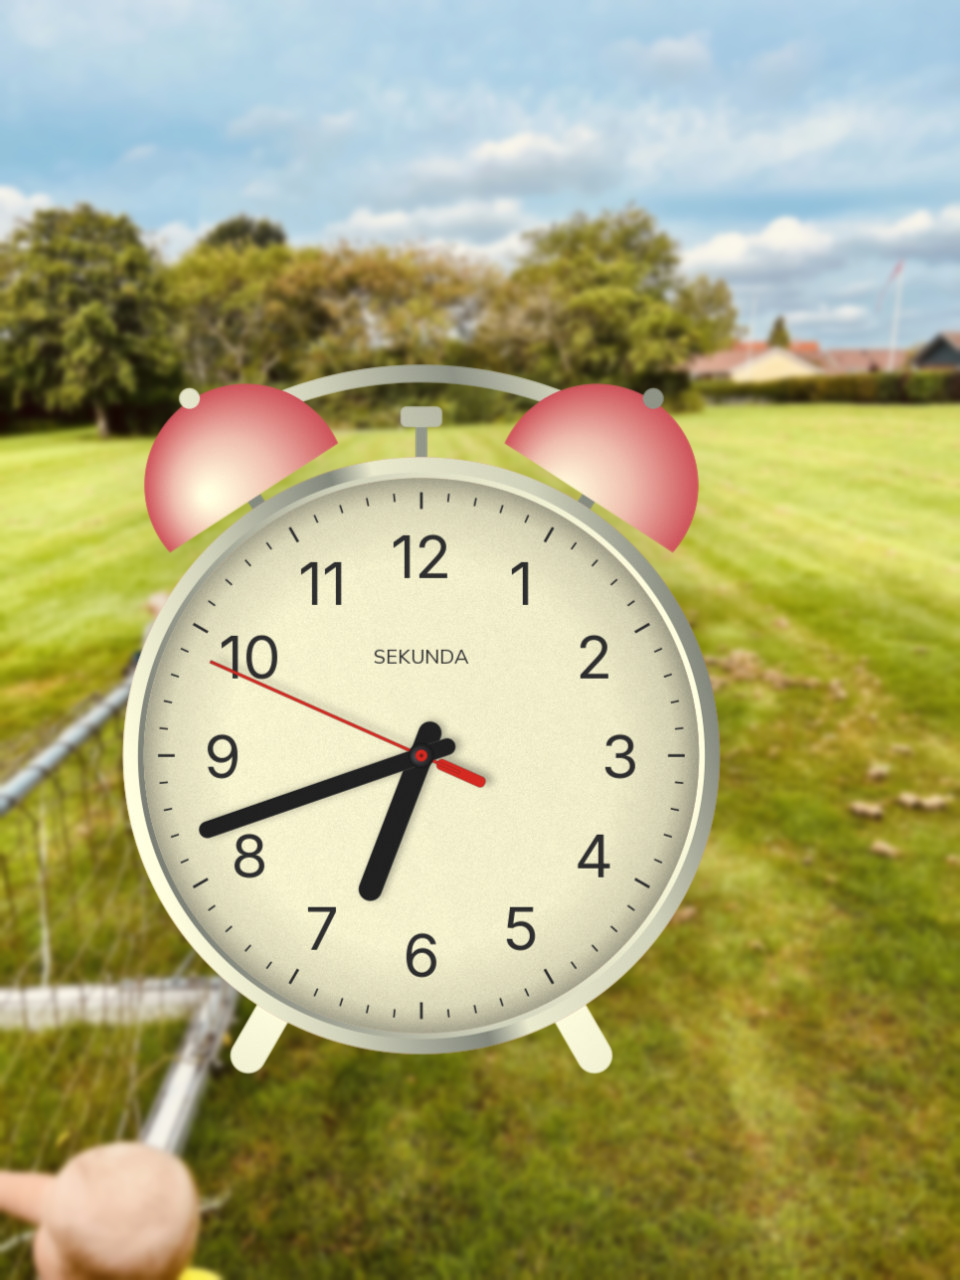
{"hour": 6, "minute": 41, "second": 49}
